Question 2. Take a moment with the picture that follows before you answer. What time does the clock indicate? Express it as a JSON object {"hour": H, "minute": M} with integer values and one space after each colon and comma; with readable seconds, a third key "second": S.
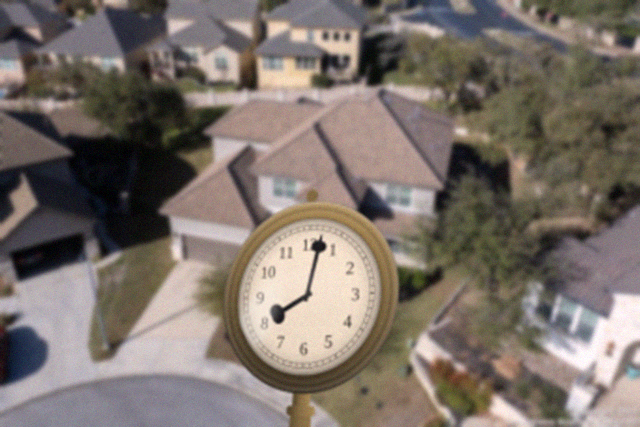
{"hour": 8, "minute": 2}
